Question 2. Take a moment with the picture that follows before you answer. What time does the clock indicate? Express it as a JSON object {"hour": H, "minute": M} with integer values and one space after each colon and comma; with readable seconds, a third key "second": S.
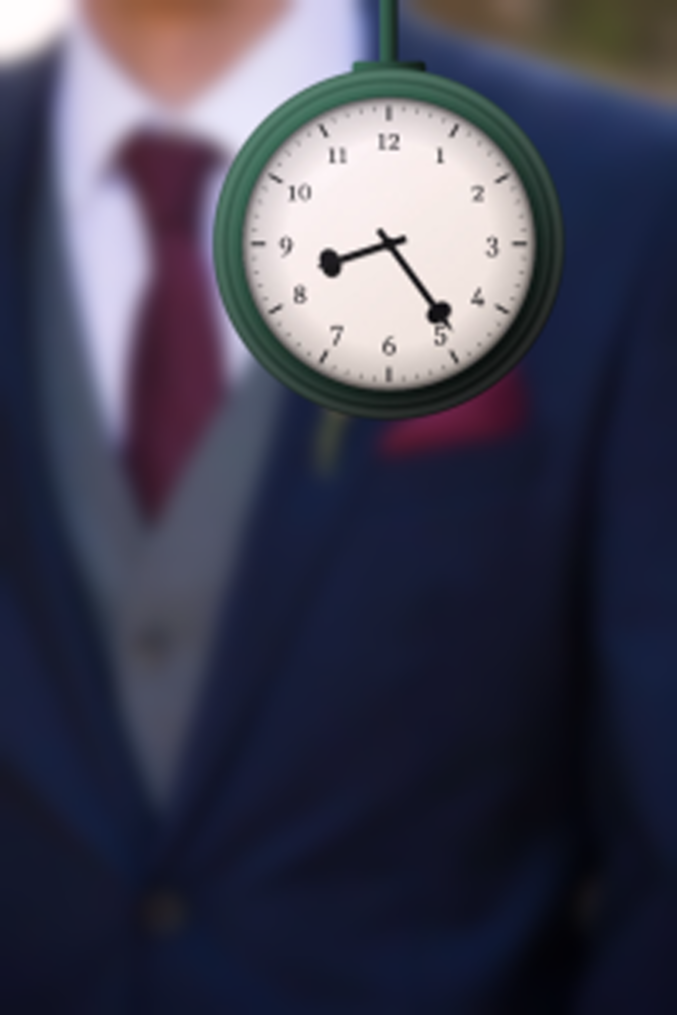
{"hour": 8, "minute": 24}
